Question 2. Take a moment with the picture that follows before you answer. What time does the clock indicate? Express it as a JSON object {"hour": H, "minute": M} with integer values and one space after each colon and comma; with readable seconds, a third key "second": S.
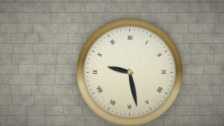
{"hour": 9, "minute": 28}
